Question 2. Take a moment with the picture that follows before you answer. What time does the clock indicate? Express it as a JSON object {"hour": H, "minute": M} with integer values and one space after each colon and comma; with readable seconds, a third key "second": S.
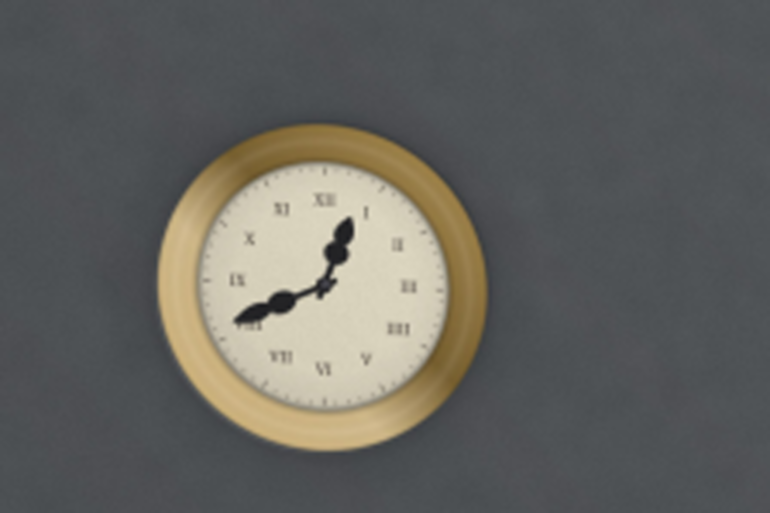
{"hour": 12, "minute": 41}
